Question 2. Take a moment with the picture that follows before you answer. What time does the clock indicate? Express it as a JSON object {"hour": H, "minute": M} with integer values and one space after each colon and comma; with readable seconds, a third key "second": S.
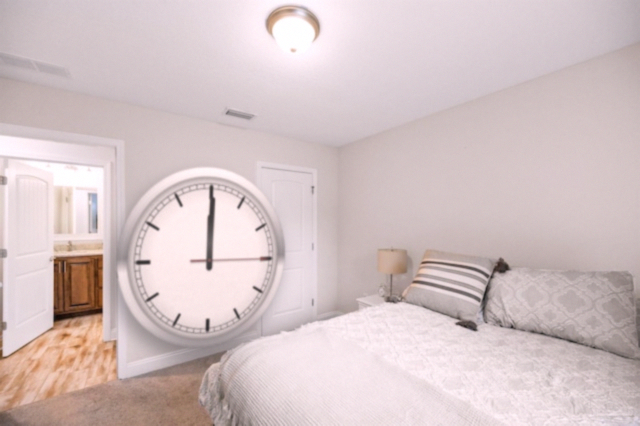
{"hour": 12, "minute": 0, "second": 15}
